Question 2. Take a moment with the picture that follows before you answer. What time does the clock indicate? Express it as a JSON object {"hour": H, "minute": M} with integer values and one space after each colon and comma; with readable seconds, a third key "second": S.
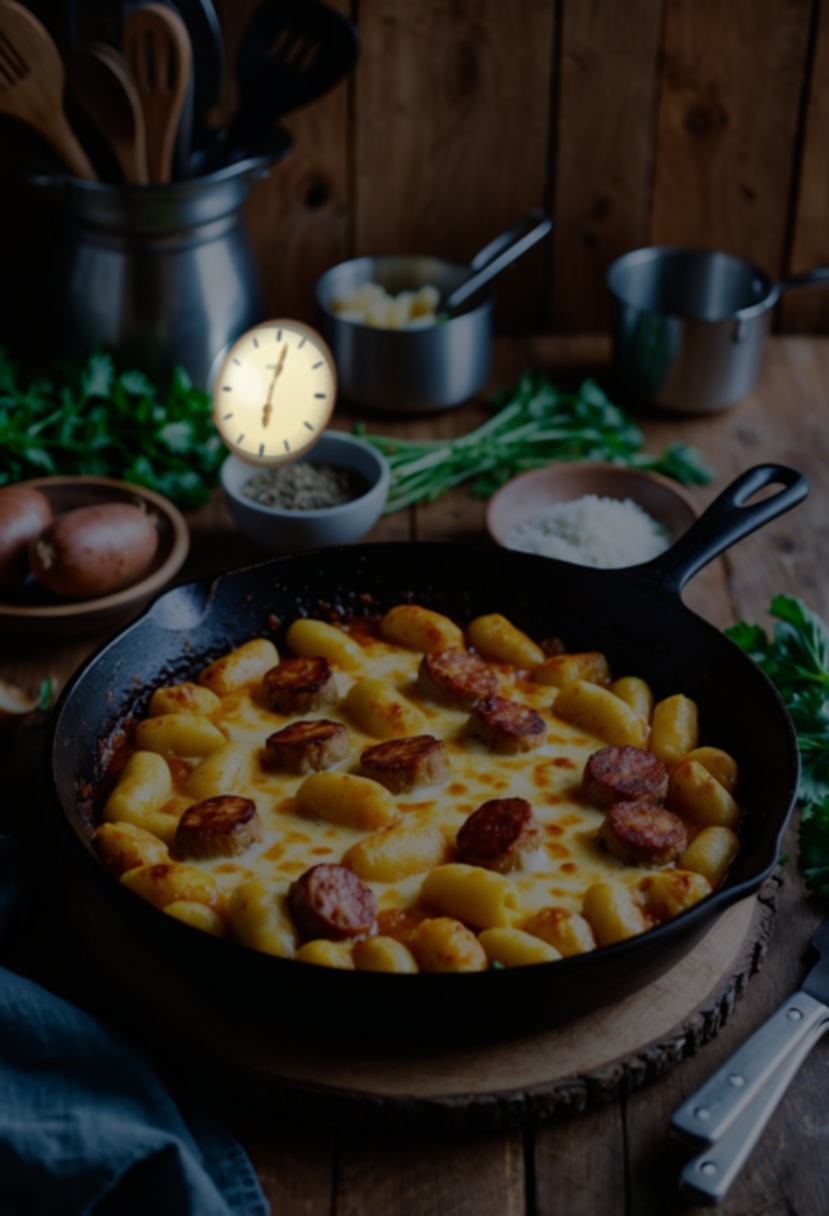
{"hour": 6, "minute": 2}
